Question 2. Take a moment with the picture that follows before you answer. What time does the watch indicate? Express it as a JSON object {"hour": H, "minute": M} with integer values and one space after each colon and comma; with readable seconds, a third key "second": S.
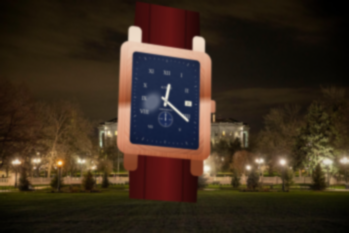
{"hour": 12, "minute": 21}
